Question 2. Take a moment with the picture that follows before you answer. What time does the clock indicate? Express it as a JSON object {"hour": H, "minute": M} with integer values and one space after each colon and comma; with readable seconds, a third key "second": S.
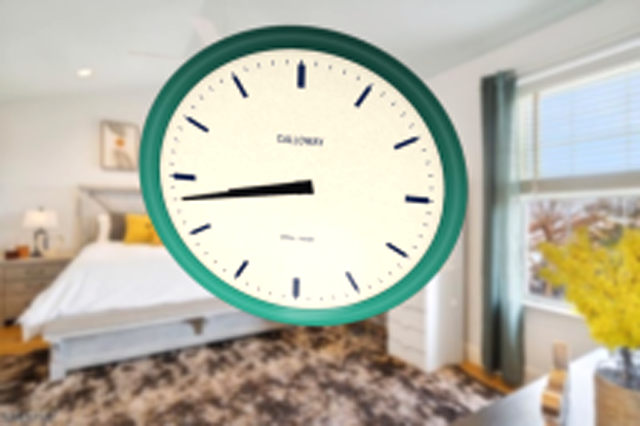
{"hour": 8, "minute": 43}
